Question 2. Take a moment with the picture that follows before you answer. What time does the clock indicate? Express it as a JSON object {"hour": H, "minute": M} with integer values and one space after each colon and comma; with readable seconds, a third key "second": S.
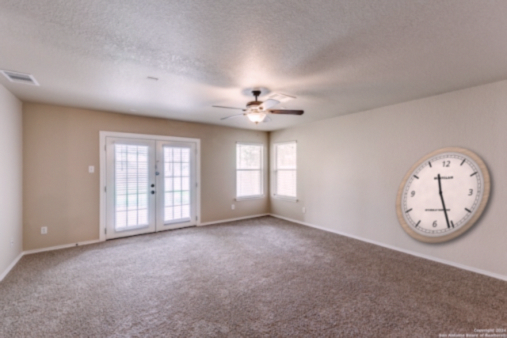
{"hour": 11, "minute": 26}
